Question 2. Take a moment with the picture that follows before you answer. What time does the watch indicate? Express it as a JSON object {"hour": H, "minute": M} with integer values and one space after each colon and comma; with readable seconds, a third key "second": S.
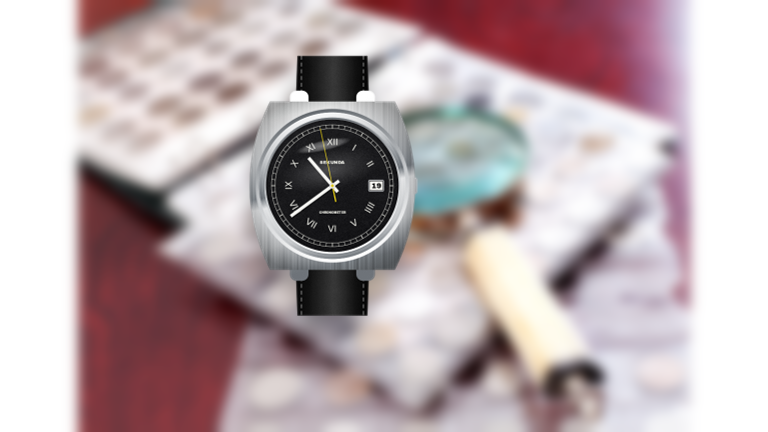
{"hour": 10, "minute": 38, "second": 58}
